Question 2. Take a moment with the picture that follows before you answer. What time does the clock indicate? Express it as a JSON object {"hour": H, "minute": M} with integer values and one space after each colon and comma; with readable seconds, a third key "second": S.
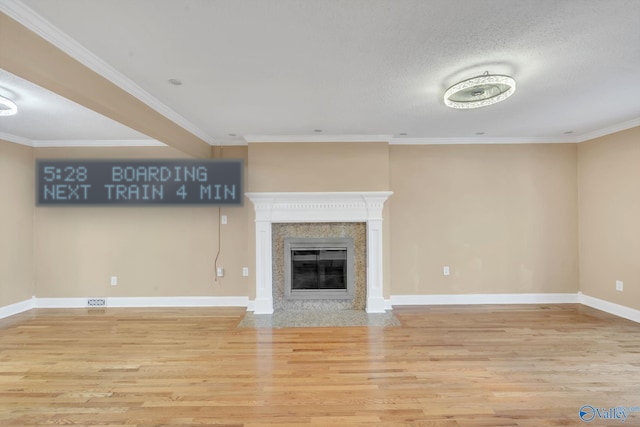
{"hour": 5, "minute": 28}
